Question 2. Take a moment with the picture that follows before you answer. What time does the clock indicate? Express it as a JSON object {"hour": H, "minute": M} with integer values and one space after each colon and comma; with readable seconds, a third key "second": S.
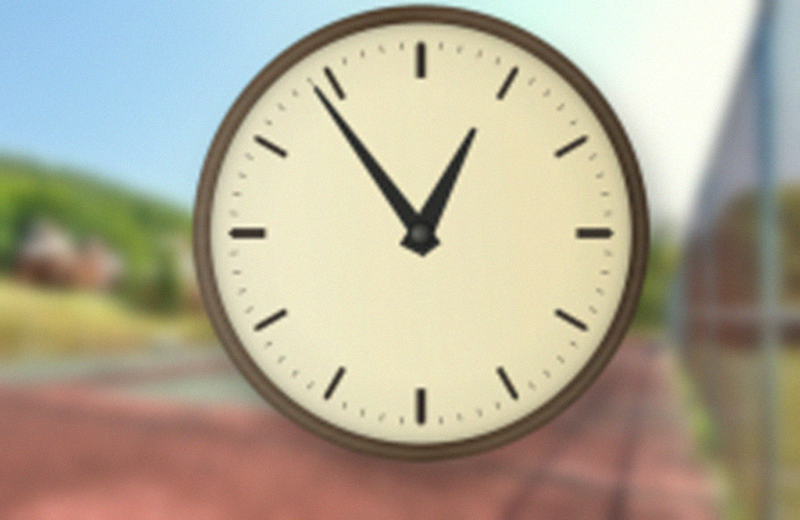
{"hour": 12, "minute": 54}
